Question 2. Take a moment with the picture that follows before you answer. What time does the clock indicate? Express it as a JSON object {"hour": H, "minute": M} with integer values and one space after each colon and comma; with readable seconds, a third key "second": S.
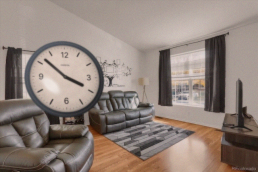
{"hour": 3, "minute": 52}
